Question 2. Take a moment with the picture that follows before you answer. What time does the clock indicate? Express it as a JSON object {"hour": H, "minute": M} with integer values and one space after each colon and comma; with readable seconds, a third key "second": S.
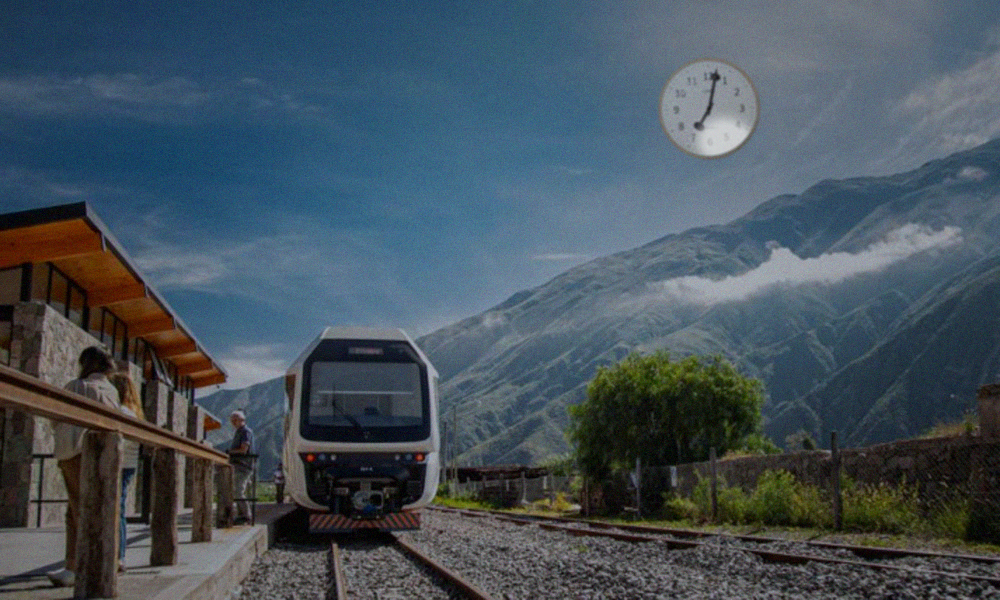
{"hour": 7, "minute": 2}
